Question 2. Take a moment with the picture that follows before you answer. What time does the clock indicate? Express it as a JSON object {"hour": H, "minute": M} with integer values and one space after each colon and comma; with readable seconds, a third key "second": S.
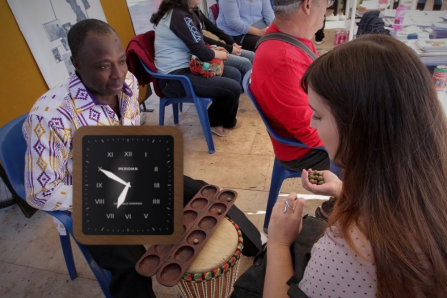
{"hour": 6, "minute": 50}
